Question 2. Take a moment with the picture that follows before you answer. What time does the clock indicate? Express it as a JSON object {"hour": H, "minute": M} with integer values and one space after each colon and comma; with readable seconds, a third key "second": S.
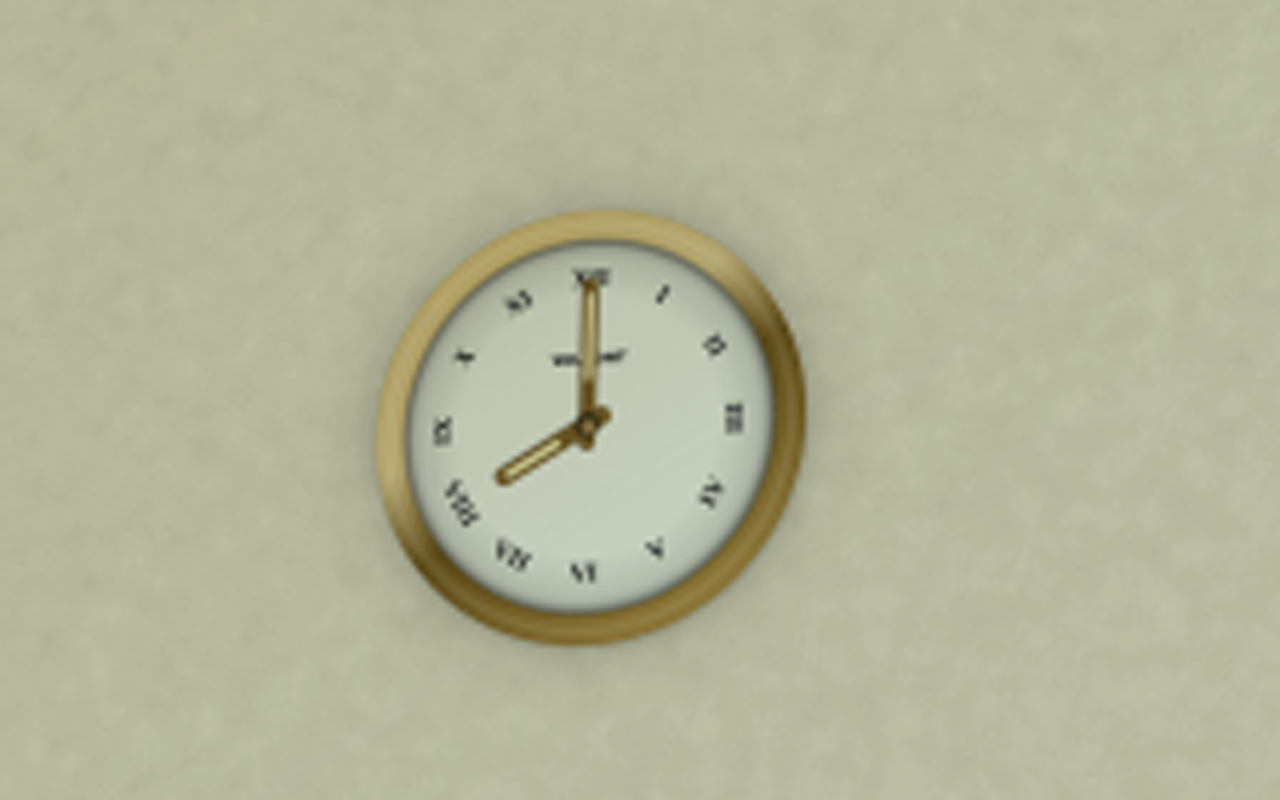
{"hour": 8, "minute": 0}
